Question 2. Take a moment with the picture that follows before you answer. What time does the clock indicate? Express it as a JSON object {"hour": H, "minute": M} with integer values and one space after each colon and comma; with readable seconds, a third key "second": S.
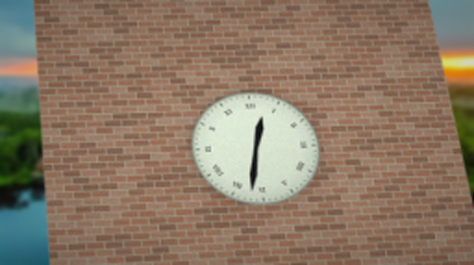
{"hour": 12, "minute": 32}
